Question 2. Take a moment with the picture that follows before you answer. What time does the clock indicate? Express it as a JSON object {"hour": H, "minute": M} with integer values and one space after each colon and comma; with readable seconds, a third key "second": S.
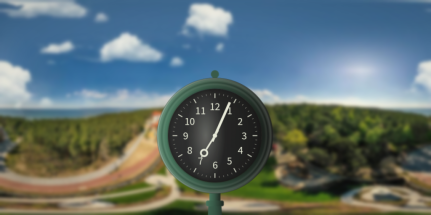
{"hour": 7, "minute": 4}
